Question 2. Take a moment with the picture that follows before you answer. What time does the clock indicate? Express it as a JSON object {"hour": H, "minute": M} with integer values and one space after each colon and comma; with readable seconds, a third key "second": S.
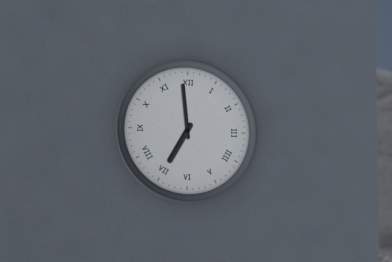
{"hour": 6, "minute": 59}
